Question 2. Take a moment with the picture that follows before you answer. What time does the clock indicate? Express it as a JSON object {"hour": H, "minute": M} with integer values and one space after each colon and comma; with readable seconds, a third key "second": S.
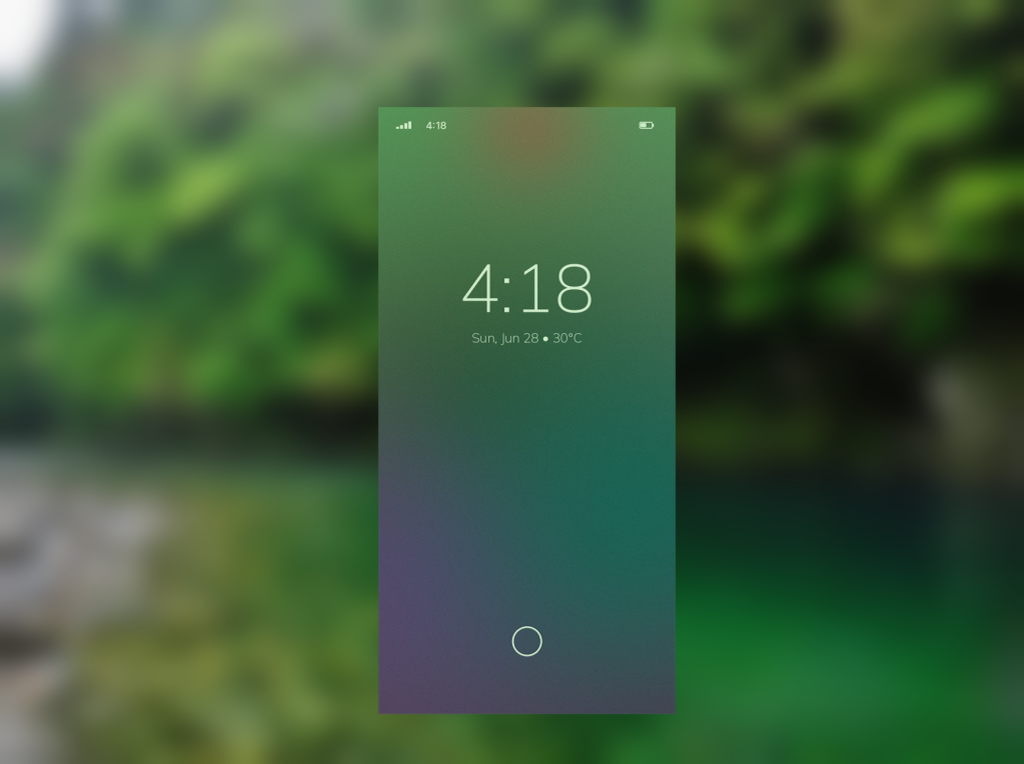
{"hour": 4, "minute": 18}
